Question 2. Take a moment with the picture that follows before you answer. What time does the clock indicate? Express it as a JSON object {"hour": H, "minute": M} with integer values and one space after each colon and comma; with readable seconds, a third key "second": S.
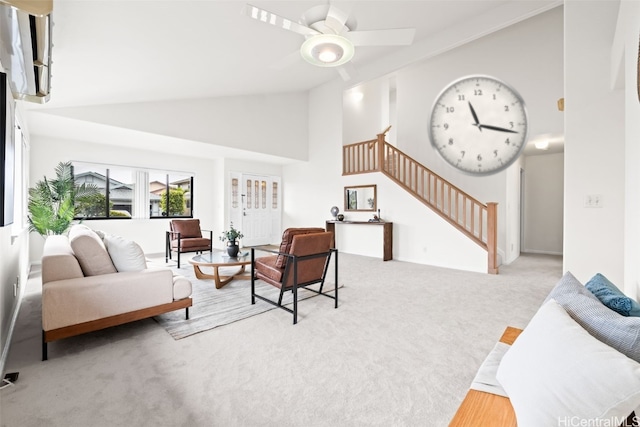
{"hour": 11, "minute": 17}
